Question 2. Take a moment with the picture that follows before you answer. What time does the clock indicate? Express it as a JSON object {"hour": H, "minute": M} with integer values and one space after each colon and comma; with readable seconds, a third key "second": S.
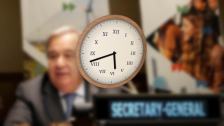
{"hour": 5, "minute": 42}
